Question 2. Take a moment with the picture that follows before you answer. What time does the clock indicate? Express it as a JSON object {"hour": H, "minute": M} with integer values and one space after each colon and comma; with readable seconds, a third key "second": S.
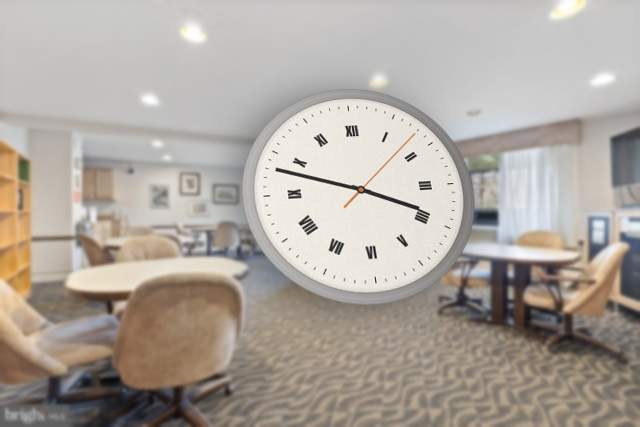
{"hour": 3, "minute": 48, "second": 8}
